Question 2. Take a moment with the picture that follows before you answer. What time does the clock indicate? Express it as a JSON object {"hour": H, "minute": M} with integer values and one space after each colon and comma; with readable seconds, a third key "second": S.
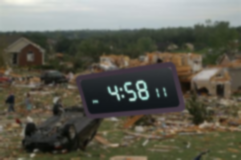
{"hour": 4, "minute": 58}
